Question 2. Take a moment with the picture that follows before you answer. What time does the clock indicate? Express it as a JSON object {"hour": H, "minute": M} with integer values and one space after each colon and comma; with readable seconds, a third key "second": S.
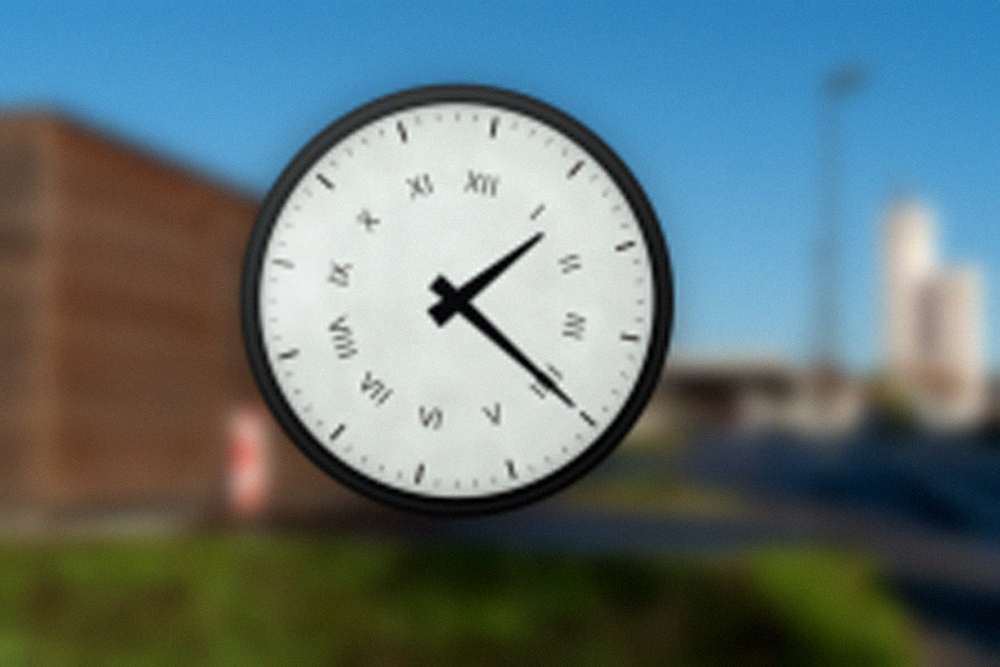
{"hour": 1, "minute": 20}
